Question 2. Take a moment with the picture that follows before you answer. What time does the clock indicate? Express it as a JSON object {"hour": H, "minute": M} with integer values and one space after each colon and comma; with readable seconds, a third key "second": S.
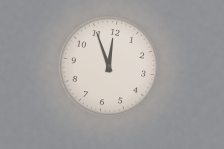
{"hour": 11, "minute": 55}
